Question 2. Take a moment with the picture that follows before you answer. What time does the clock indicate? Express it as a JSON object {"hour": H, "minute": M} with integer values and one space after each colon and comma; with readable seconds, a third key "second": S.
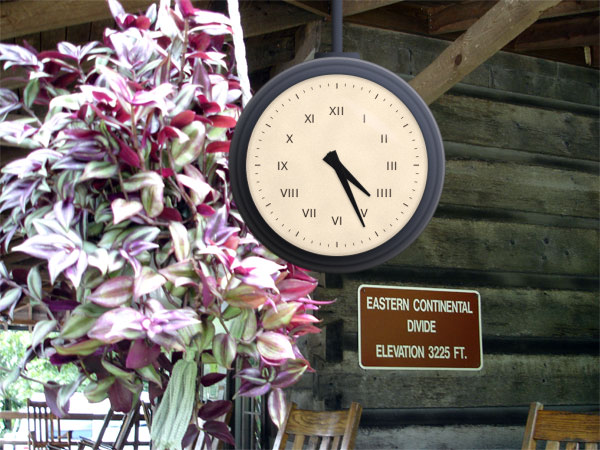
{"hour": 4, "minute": 26}
